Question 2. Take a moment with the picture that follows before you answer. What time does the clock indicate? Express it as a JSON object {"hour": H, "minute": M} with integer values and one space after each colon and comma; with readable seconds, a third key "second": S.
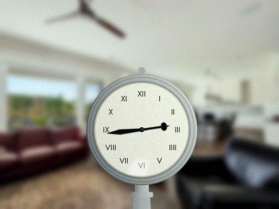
{"hour": 2, "minute": 44}
